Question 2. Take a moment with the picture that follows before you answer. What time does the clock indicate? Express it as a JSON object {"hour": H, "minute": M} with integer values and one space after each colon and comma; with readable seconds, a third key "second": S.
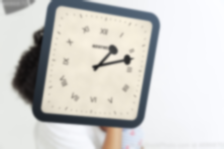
{"hour": 1, "minute": 12}
